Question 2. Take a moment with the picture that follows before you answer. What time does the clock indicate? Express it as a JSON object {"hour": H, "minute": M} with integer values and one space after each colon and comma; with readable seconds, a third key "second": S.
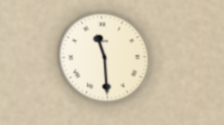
{"hour": 11, "minute": 30}
